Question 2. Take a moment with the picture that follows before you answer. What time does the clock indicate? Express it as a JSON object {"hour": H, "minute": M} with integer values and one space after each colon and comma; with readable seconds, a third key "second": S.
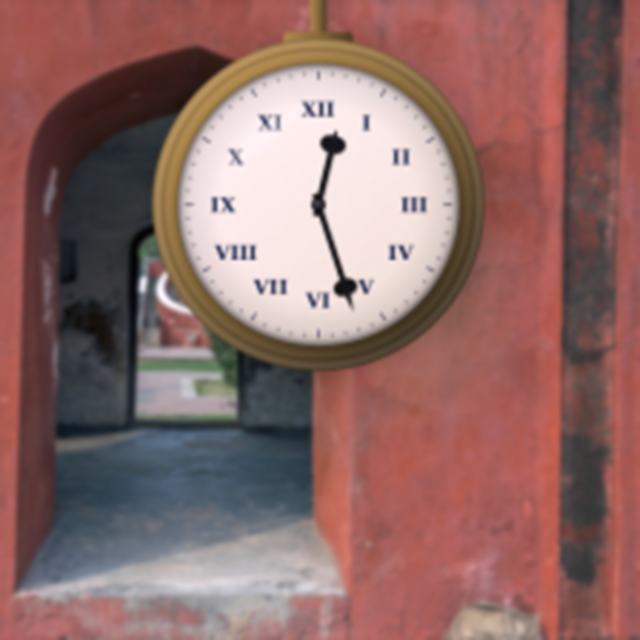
{"hour": 12, "minute": 27}
